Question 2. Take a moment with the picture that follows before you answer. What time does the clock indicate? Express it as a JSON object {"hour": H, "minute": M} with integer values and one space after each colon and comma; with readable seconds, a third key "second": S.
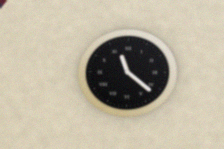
{"hour": 11, "minute": 22}
